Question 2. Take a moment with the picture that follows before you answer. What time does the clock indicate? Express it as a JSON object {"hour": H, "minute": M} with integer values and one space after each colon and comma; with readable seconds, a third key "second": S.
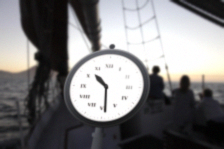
{"hour": 10, "minute": 29}
